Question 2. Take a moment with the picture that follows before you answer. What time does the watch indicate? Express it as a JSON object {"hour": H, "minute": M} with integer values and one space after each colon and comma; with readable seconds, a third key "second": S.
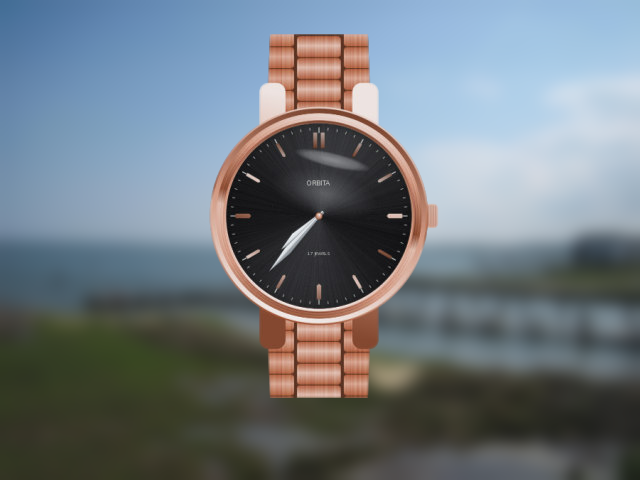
{"hour": 7, "minute": 37}
